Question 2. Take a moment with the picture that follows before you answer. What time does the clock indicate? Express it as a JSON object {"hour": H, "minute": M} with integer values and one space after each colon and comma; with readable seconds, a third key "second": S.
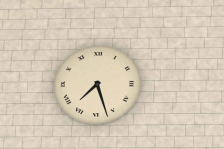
{"hour": 7, "minute": 27}
